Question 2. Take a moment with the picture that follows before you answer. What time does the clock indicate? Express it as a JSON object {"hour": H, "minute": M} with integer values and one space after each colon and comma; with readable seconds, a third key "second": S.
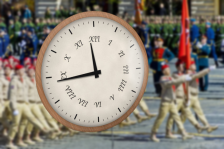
{"hour": 11, "minute": 44}
